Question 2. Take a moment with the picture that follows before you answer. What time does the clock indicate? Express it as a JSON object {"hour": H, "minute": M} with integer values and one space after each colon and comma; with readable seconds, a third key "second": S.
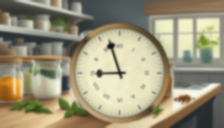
{"hour": 8, "minute": 57}
